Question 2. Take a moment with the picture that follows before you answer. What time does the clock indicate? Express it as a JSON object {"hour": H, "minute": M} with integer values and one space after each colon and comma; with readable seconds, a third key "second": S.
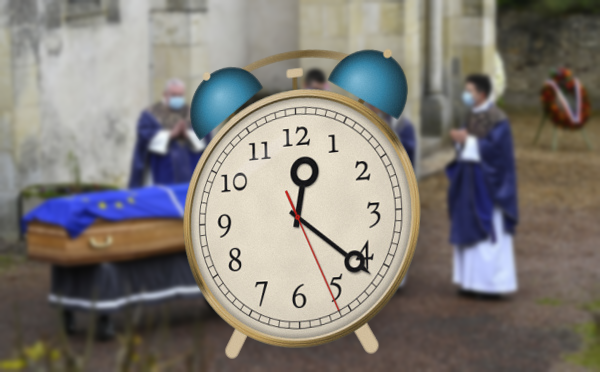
{"hour": 12, "minute": 21, "second": 26}
